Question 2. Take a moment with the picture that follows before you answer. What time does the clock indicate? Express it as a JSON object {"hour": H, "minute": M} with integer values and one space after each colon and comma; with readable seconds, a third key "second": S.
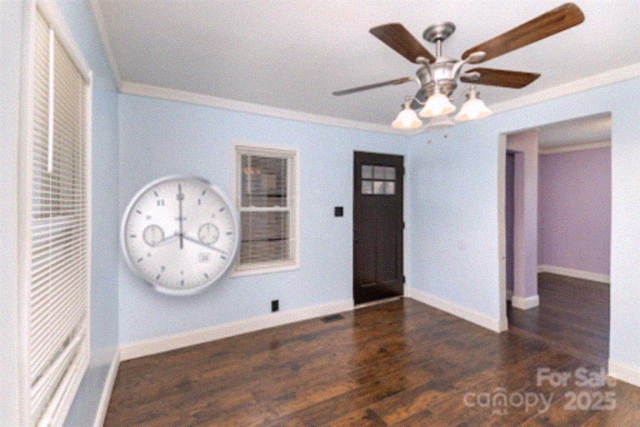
{"hour": 8, "minute": 19}
